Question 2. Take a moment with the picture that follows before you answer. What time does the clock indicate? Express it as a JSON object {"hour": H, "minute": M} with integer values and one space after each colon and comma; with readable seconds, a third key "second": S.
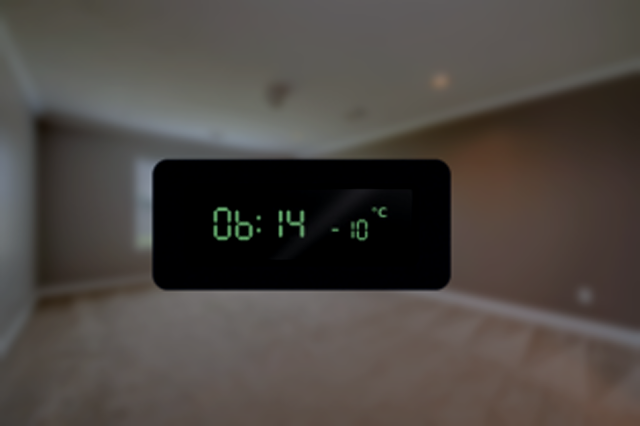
{"hour": 6, "minute": 14}
